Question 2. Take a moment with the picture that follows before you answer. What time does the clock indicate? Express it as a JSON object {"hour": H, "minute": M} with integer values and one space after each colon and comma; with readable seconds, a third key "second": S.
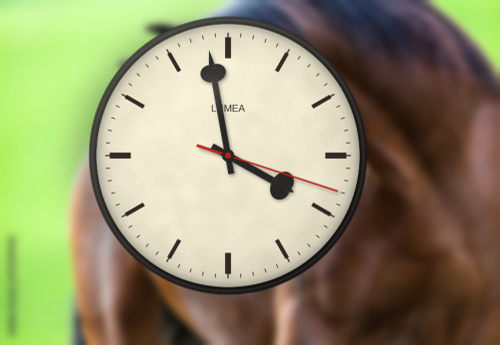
{"hour": 3, "minute": 58, "second": 18}
